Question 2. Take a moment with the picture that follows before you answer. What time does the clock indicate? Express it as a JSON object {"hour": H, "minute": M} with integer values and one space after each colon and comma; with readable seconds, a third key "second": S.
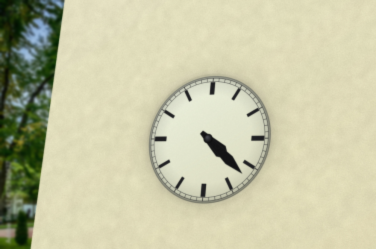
{"hour": 4, "minute": 22}
